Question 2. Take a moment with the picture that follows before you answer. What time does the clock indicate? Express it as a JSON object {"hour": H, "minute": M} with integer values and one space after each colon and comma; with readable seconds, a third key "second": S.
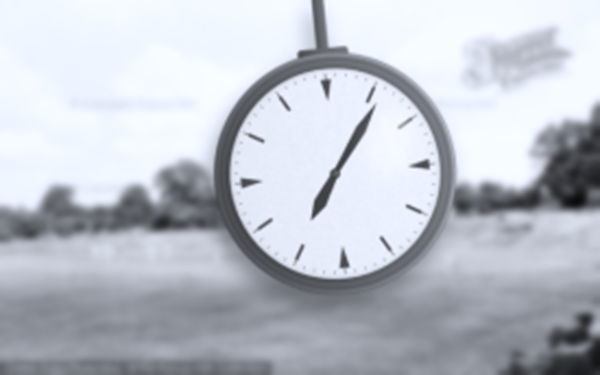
{"hour": 7, "minute": 6}
